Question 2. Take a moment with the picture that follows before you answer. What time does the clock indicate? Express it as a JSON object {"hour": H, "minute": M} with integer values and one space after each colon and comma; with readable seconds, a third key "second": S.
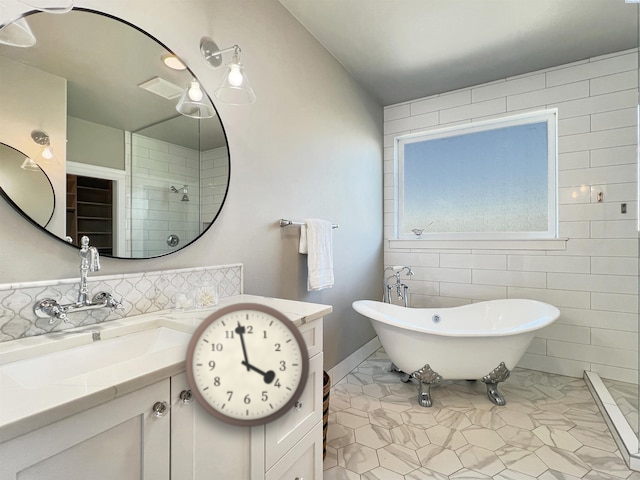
{"hour": 3, "minute": 58}
